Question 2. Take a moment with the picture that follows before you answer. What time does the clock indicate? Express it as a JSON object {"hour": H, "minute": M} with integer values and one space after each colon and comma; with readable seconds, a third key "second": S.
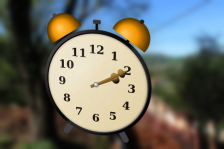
{"hour": 2, "minute": 10}
